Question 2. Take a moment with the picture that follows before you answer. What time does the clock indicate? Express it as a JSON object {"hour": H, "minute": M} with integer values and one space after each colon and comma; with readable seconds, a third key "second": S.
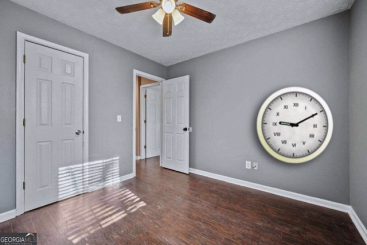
{"hour": 9, "minute": 10}
